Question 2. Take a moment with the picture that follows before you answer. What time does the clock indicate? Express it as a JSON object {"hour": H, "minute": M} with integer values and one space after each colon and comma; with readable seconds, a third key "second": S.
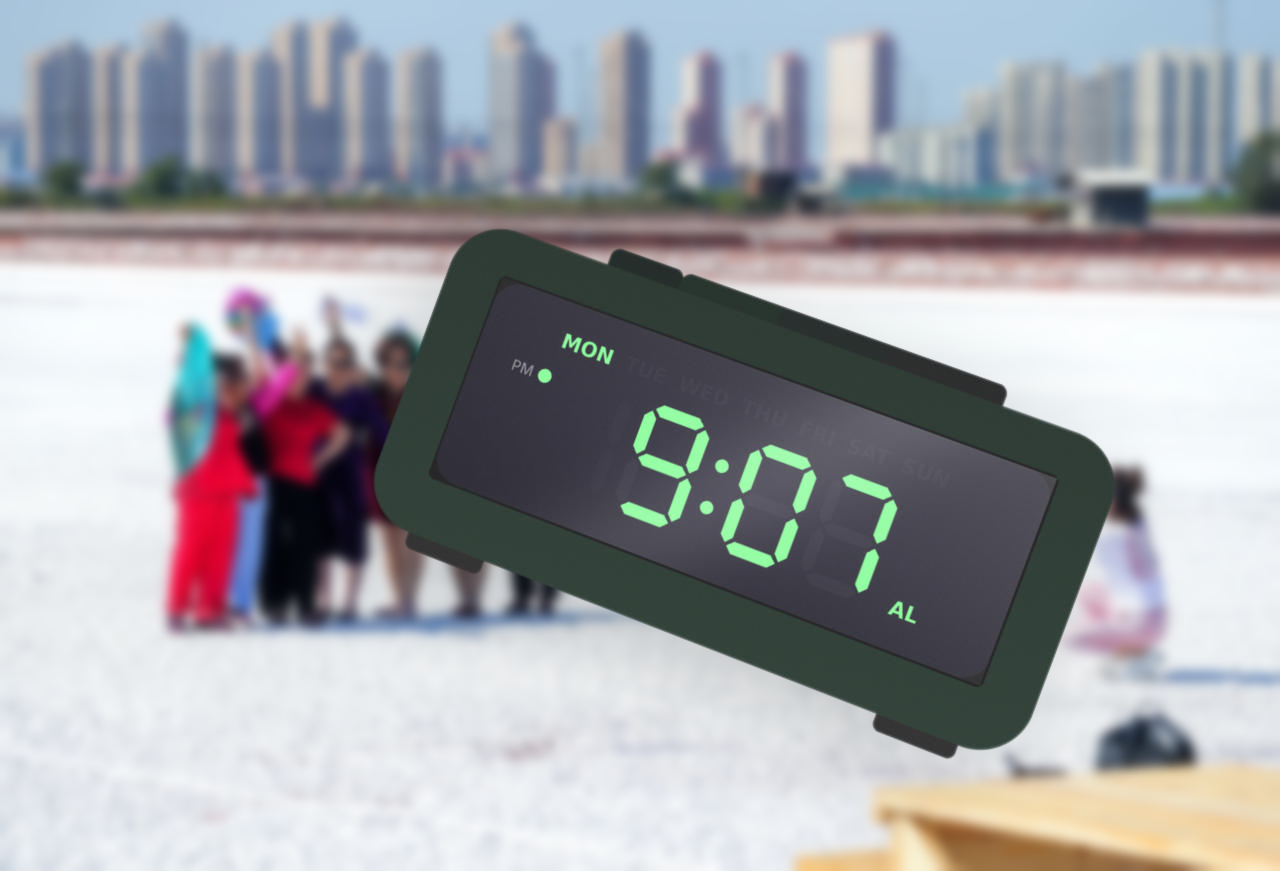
{"hour": 9, "minute": 7}
